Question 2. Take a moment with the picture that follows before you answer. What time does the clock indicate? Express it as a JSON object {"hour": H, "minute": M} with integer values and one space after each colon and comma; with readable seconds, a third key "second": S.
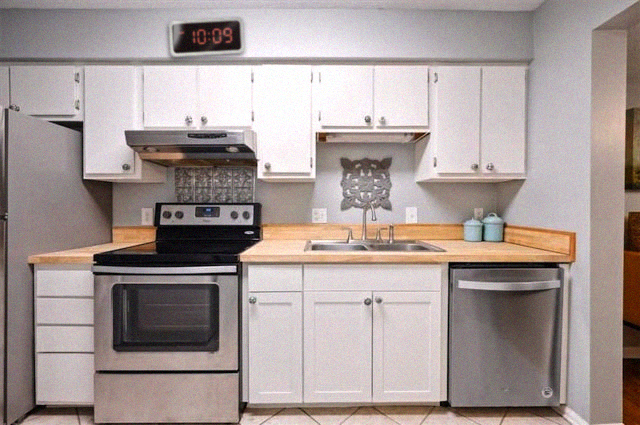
{"hour": 10, "minute": 9}
